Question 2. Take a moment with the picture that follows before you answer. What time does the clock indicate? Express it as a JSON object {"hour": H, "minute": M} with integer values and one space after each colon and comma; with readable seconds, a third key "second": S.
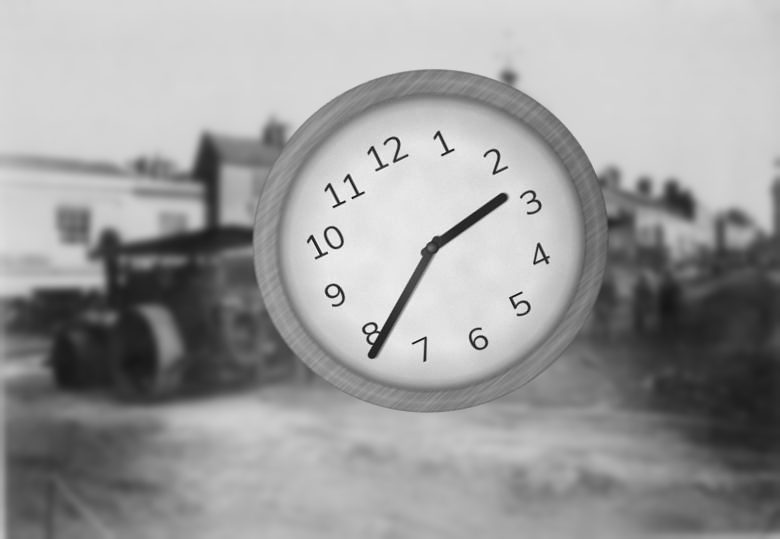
{"hour": 2, "minute": 39}
